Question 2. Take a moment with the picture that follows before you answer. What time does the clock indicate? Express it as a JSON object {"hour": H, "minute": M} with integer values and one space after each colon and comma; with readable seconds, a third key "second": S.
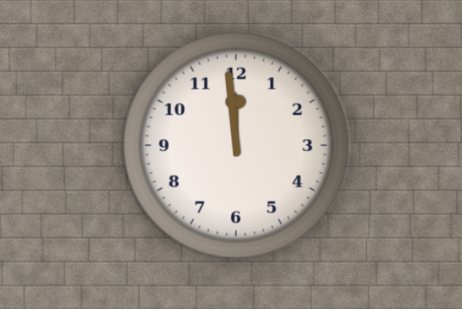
{"hour": 11, "minute": 59}
